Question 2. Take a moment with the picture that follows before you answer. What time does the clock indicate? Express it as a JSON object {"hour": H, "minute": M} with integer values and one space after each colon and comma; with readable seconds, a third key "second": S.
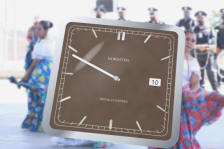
{"hour": 9, "minute": 49}
